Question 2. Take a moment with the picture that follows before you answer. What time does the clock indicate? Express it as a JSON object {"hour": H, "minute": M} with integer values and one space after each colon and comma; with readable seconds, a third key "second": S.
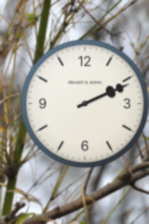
{"hour": 2, "minute": 11}
